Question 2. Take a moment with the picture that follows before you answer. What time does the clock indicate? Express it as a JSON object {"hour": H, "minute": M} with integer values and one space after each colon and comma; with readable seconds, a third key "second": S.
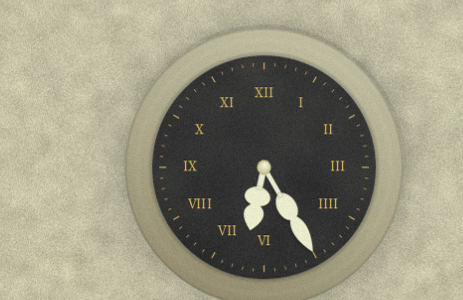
{"hour": 6, "minute": 25}
